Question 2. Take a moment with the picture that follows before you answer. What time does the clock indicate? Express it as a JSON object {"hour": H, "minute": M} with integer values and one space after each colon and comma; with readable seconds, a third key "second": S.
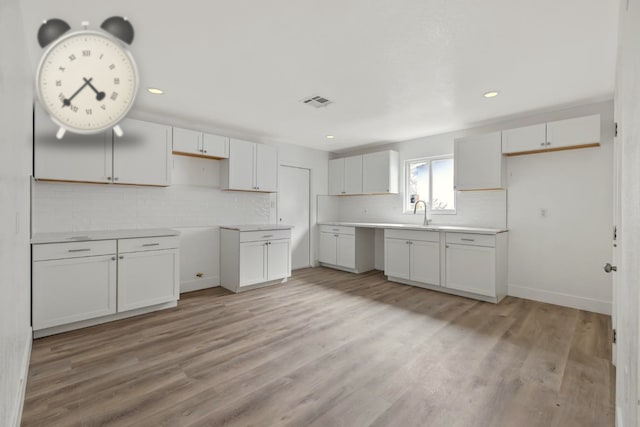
{"hour": 4, "minute": 38}
